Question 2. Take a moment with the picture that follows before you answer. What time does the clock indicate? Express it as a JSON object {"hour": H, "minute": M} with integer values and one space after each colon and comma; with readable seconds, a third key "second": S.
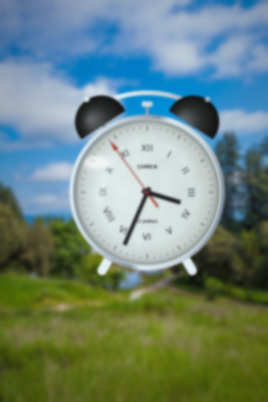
{"hour": 3, "minute": 33, "second": 54}
